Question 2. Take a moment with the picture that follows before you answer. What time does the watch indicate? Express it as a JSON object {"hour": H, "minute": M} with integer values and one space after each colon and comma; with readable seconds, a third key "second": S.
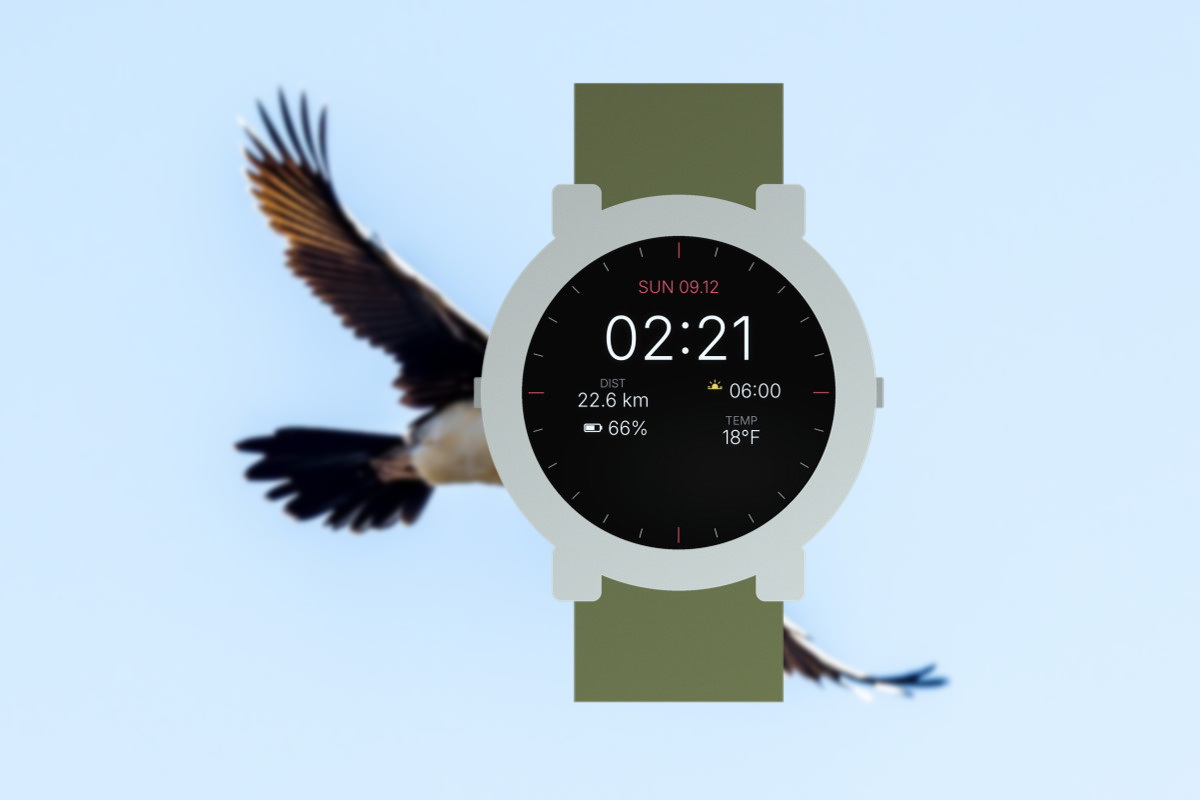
{"hour": 2, "minute": 21}
